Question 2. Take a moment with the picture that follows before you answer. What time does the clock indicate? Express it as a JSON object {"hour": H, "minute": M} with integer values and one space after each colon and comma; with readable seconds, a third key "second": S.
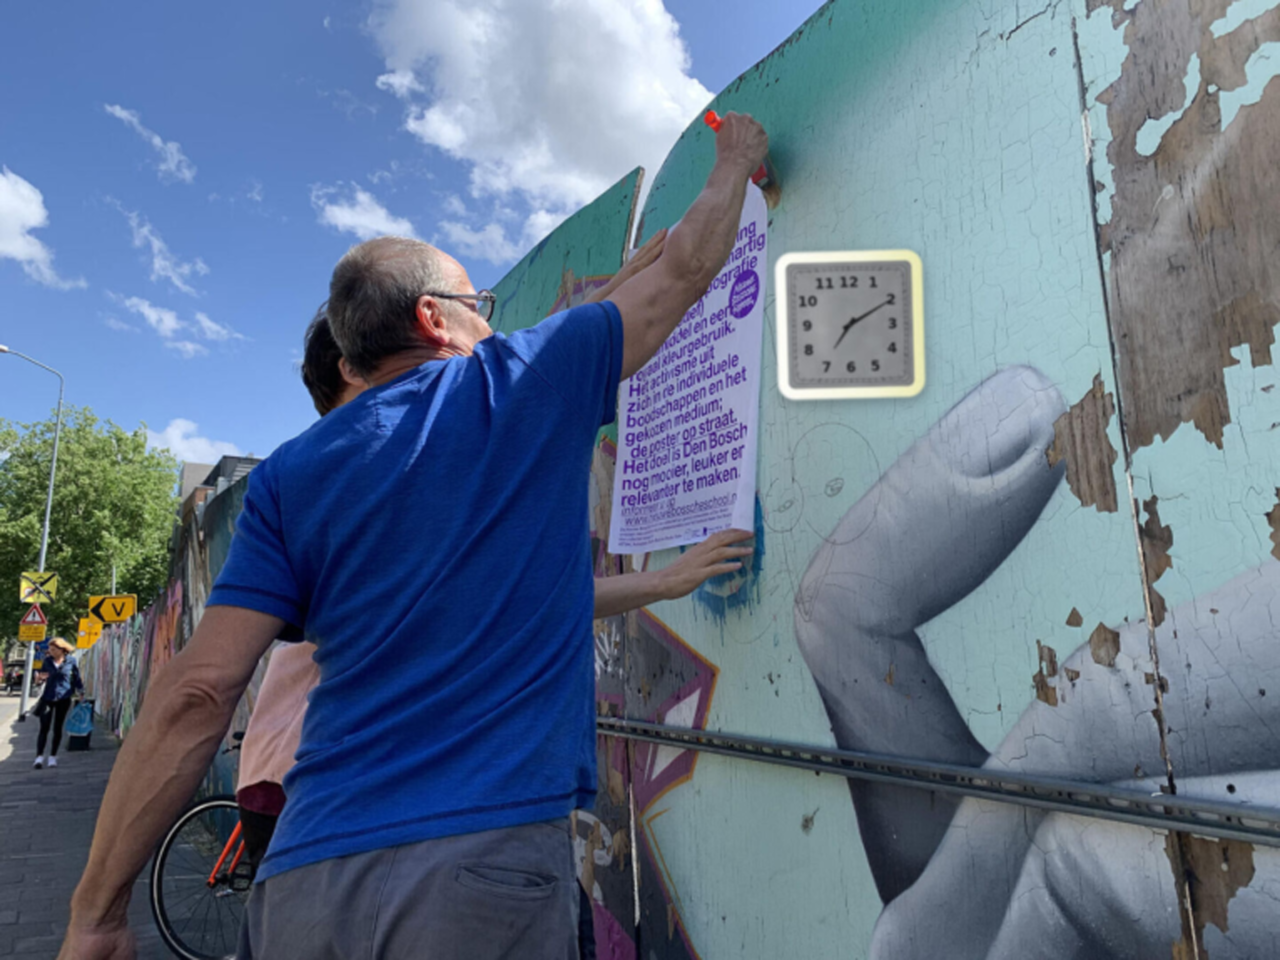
{"hour": 7, "minute": 10}
